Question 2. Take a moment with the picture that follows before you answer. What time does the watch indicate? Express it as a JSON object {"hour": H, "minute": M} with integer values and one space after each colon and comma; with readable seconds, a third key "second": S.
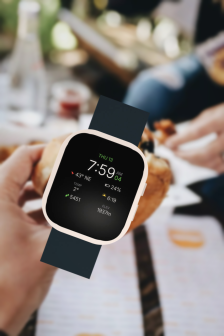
{"hour": 7, "minute": 59}
